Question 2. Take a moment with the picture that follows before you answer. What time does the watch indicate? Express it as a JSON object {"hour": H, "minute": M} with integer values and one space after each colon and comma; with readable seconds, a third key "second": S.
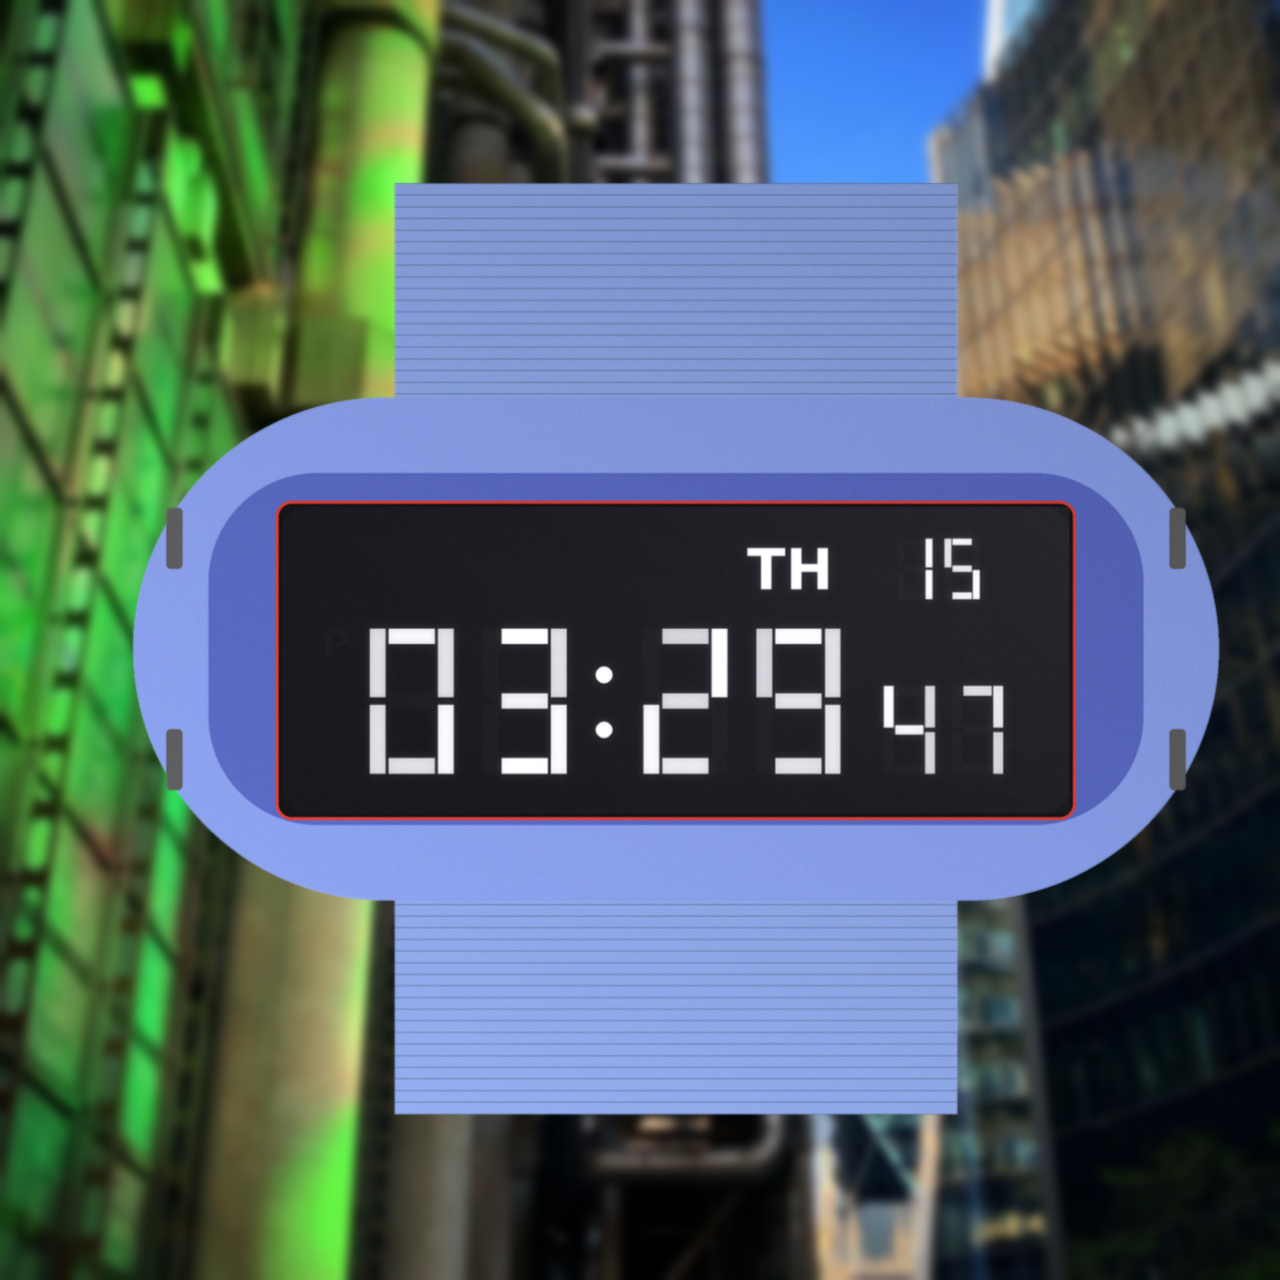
{"hour": 3, "minute": 29, "second": 47}
